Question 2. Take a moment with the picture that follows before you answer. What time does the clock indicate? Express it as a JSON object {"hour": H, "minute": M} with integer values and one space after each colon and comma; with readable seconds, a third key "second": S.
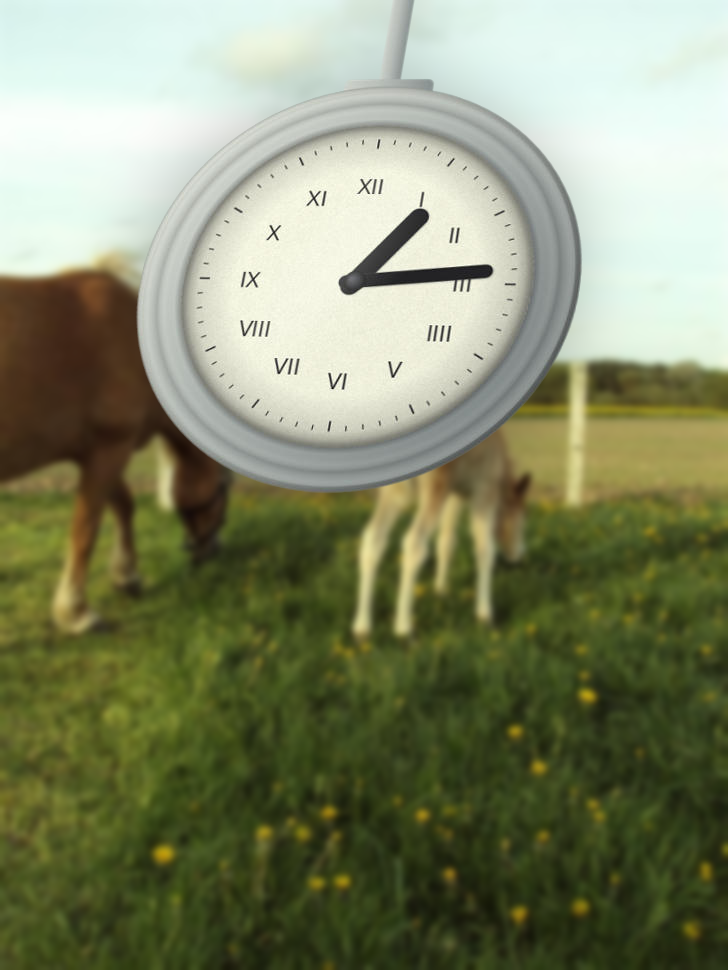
{"hour": 1, "minute": 14}
